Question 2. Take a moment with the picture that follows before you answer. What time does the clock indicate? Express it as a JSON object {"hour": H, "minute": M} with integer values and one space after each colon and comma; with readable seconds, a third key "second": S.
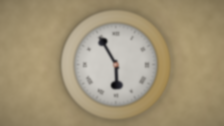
{"hour": 5, "minute": 55}
